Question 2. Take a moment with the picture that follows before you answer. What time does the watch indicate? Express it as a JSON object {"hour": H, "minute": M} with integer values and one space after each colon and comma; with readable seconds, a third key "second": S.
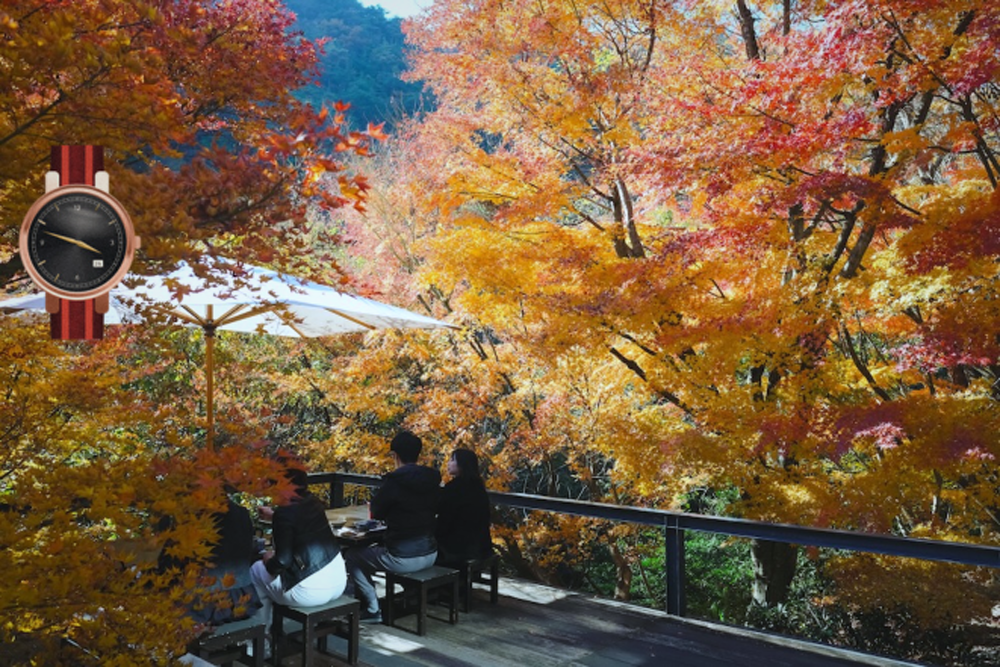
{"hour": 3, "minute": 48}
